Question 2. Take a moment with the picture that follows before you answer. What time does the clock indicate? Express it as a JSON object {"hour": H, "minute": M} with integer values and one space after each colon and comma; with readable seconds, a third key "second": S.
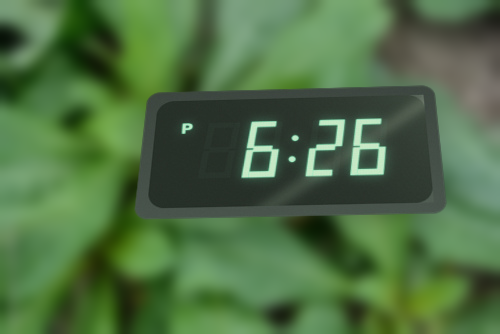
{"hour": 6, "minute": 26}
